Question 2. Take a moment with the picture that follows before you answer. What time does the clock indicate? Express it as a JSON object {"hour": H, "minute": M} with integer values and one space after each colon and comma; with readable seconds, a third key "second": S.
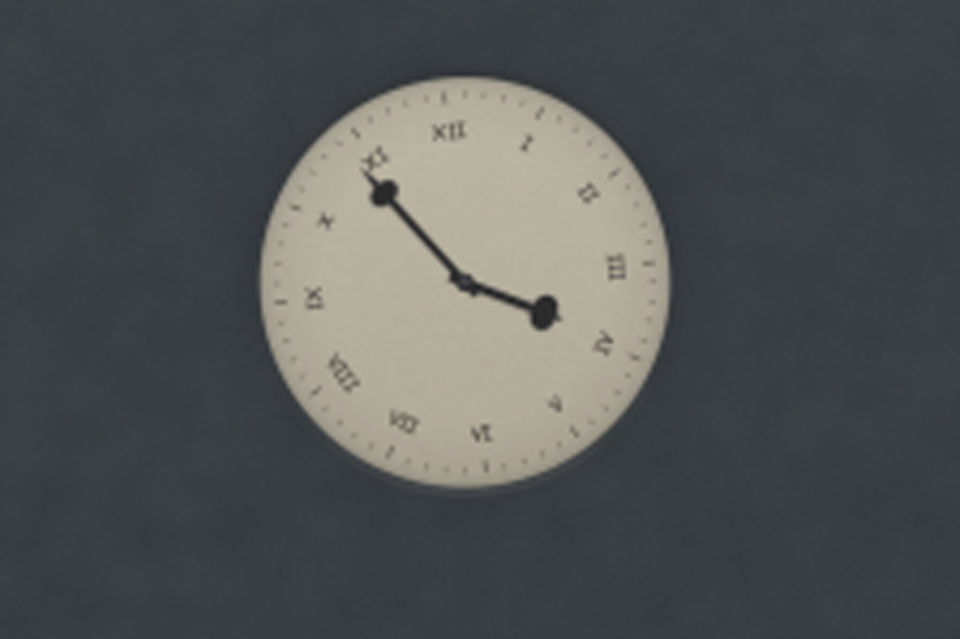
{"hour": 3, "minute": 54}
